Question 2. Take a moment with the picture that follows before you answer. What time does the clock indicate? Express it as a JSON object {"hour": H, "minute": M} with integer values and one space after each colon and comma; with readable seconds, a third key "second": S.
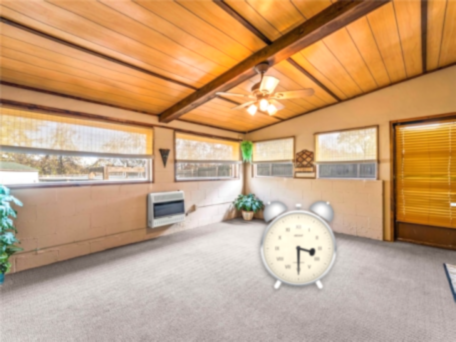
{"hour": 3, "minute": 30}
